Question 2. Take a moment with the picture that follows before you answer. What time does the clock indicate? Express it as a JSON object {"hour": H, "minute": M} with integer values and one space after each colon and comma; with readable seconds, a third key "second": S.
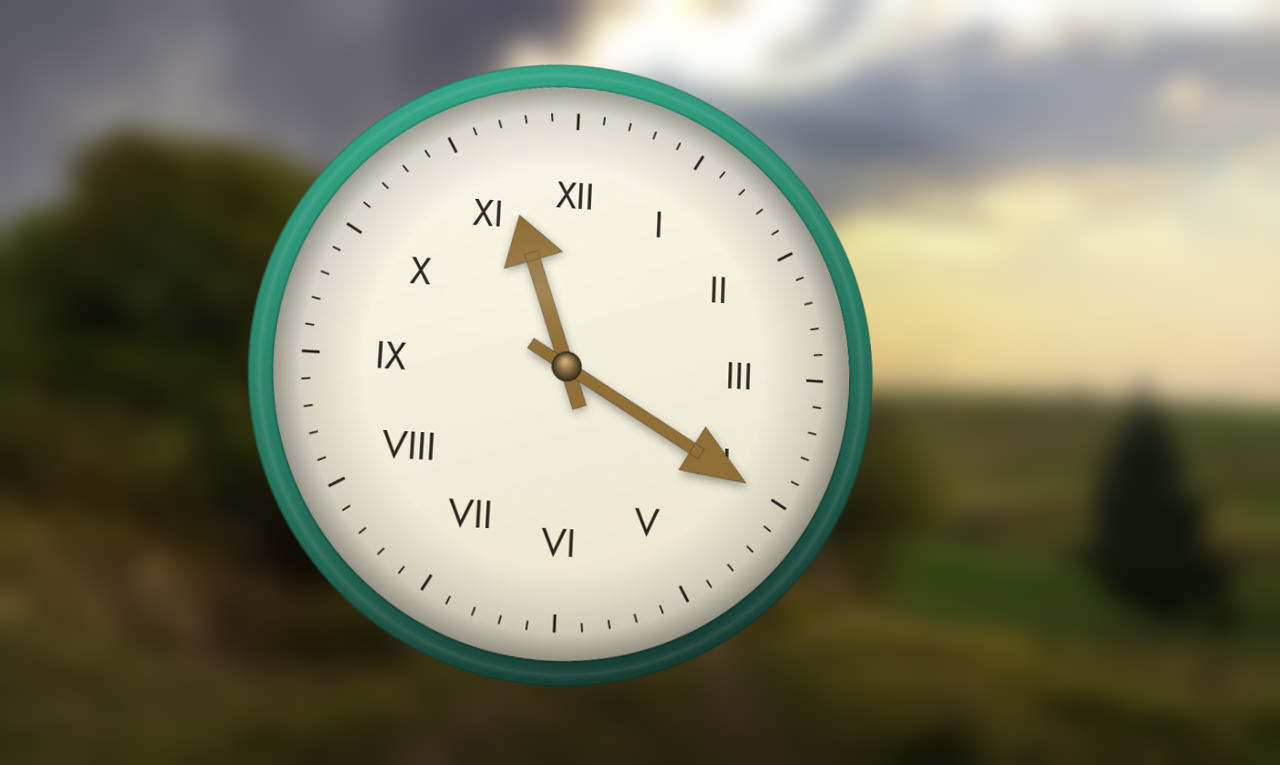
{"hour": 11, "minute": 20}
